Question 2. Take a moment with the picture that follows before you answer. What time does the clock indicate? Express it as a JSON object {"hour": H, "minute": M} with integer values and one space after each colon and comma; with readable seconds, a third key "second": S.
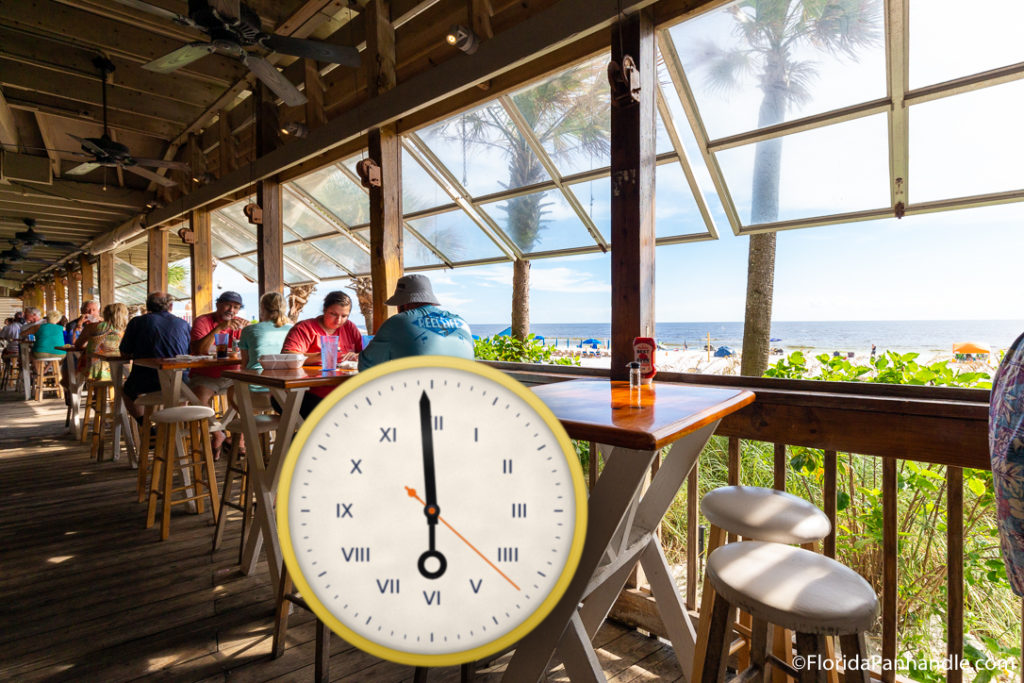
{"hour": 5, "minute": 59, "second": 22}
